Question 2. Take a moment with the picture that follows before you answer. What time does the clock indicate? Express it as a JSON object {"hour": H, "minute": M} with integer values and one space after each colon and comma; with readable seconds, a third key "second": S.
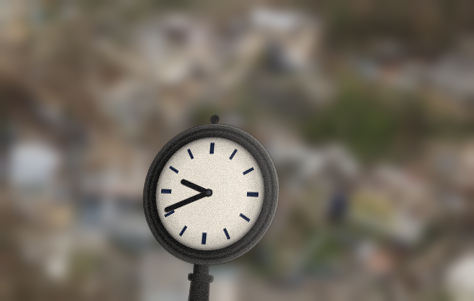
{"hour": 9, "minute": 41}
